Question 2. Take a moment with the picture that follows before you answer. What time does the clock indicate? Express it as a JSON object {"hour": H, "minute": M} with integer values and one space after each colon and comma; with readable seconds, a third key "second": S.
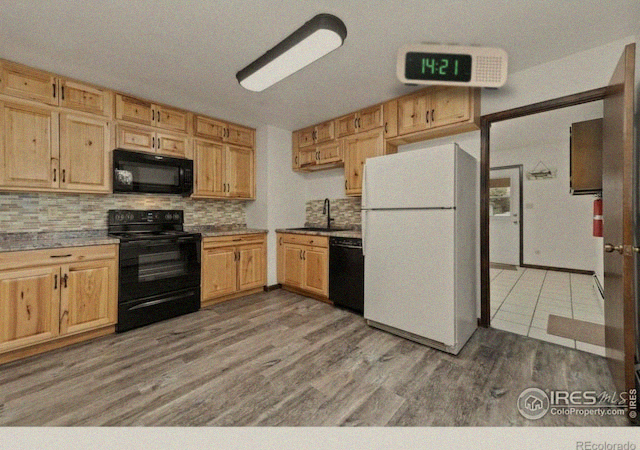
{"hour": 14, "minute": 21}
